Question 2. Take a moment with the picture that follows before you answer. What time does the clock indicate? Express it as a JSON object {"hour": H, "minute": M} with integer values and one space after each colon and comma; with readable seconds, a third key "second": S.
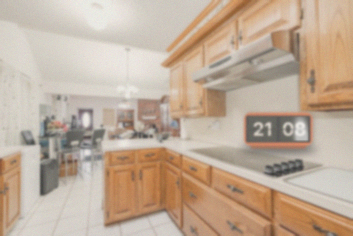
{"hour": 21, "minute": 8}
